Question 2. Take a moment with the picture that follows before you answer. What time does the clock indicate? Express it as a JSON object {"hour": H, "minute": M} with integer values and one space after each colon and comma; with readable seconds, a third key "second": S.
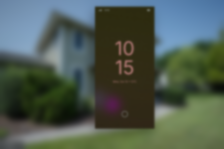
{"hour": 10, "minute": 15}
